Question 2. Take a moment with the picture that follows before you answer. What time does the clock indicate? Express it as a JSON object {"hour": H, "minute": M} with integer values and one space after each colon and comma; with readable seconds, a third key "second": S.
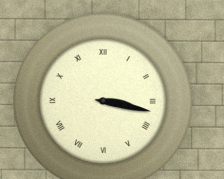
{"hour": 3, "minute": 17}
